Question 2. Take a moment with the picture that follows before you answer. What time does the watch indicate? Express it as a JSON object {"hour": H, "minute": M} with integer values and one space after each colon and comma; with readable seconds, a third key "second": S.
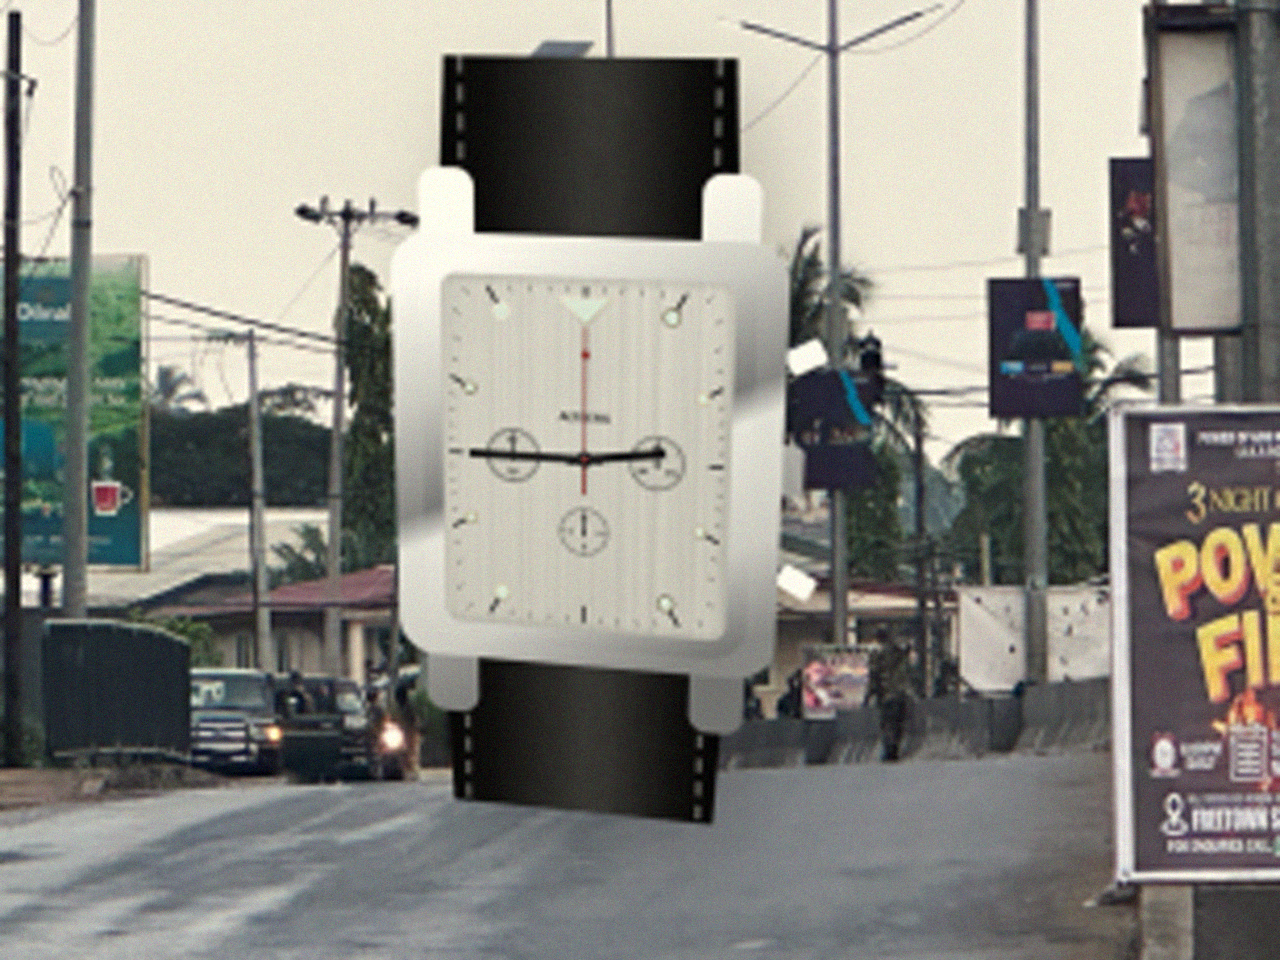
{"hour": 2, "minute": 45}
